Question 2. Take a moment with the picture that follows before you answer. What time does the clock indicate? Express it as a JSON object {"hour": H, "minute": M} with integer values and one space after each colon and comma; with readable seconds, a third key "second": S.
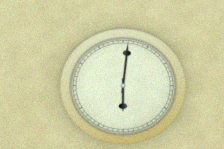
{"hour": 6, "minute": 1}
